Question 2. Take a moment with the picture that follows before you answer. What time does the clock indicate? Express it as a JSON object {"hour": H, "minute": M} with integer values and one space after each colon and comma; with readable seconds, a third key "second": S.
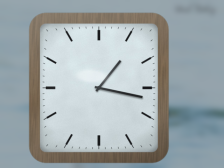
{"hour": 1, "minute": 17}
